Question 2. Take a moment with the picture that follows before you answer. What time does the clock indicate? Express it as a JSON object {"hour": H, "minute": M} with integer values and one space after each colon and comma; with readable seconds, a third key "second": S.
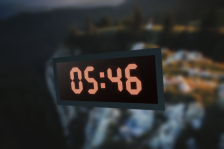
{"hour": 5, "minute": 46}
